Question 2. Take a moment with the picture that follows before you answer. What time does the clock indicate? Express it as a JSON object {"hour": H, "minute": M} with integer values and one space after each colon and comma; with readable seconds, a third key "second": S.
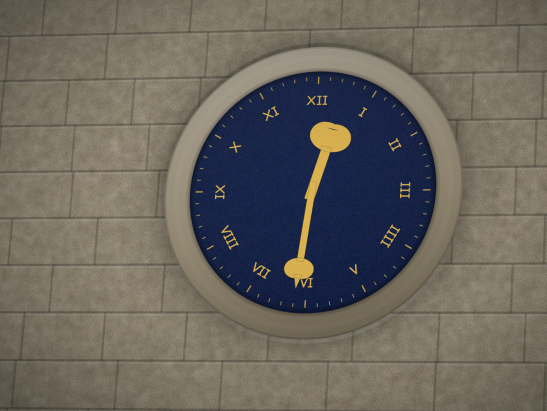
{"hour": 12, "minute": 31}
